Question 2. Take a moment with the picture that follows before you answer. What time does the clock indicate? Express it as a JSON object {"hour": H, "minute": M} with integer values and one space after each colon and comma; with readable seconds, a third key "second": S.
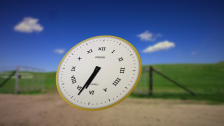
{"hour": 6, "minute": 34}
